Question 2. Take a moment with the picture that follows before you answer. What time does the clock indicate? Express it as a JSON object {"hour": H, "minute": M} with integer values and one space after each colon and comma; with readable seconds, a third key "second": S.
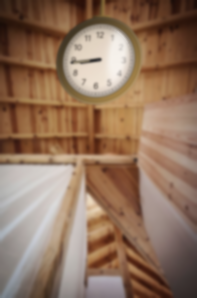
{"hour": 8, "minute": 44}
